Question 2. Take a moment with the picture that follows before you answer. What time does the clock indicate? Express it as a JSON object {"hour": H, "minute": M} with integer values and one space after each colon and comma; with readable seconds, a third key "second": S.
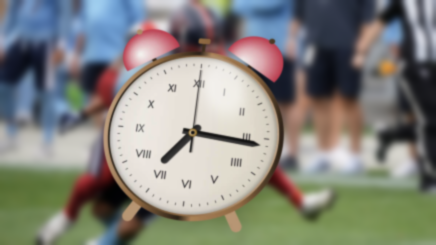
{"hour": 7, "minute": 16, "second": 0}
